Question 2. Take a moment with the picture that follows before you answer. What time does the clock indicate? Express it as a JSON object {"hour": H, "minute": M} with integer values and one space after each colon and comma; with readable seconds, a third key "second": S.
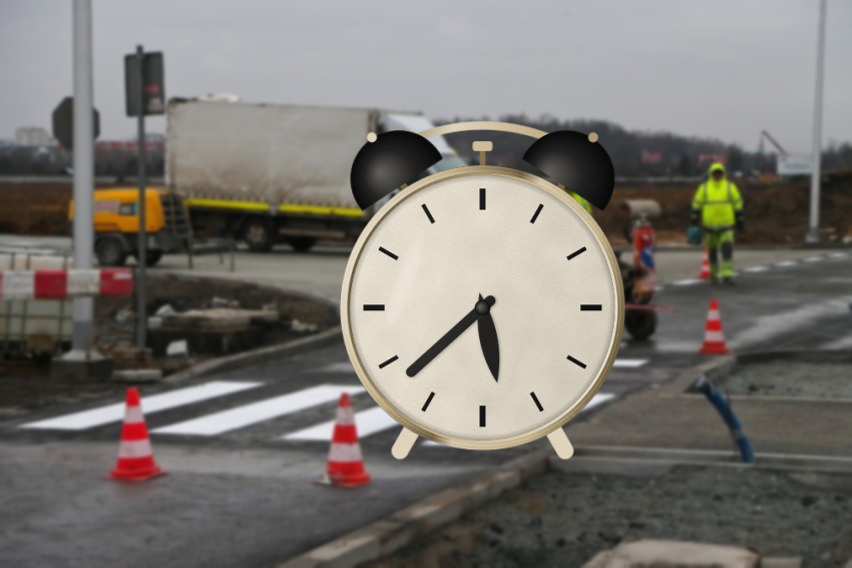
{"hour": 5, "minute": 38}
